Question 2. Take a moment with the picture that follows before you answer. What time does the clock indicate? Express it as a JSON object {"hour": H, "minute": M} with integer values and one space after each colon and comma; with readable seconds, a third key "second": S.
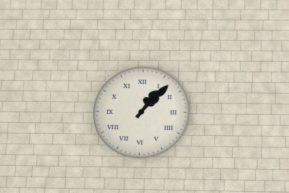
{"hour": 1, "minute": 7}
